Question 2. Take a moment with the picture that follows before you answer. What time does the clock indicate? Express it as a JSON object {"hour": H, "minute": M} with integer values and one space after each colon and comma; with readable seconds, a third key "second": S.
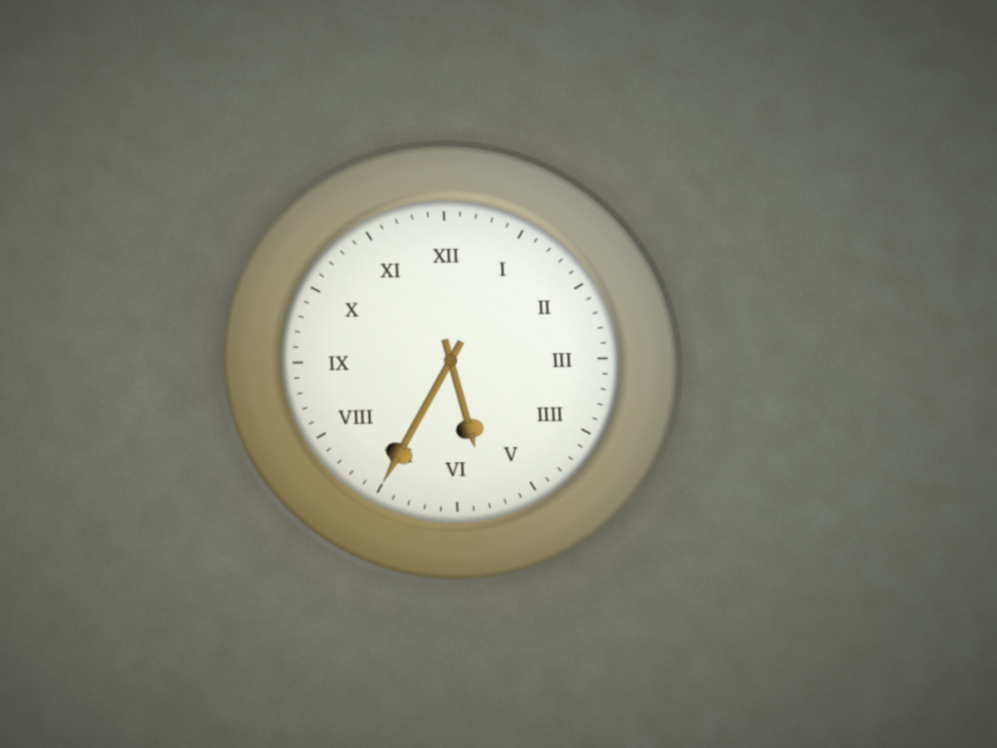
{"hour": 5, "minute": 35}
